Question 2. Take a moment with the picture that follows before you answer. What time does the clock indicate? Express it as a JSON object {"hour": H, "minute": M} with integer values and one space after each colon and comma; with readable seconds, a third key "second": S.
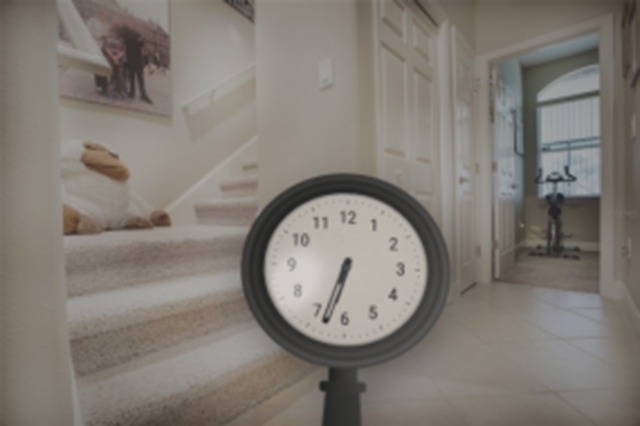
{"hour": 6, "minute": 33}
